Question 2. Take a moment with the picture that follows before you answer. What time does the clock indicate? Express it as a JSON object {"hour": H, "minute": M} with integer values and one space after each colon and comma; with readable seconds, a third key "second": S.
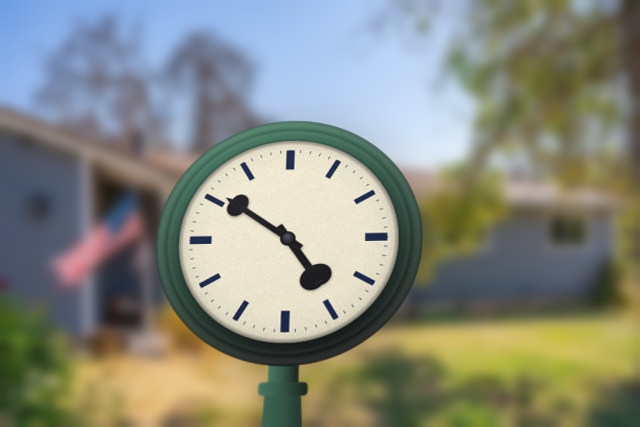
{"hour": 4, "minute": 51}
